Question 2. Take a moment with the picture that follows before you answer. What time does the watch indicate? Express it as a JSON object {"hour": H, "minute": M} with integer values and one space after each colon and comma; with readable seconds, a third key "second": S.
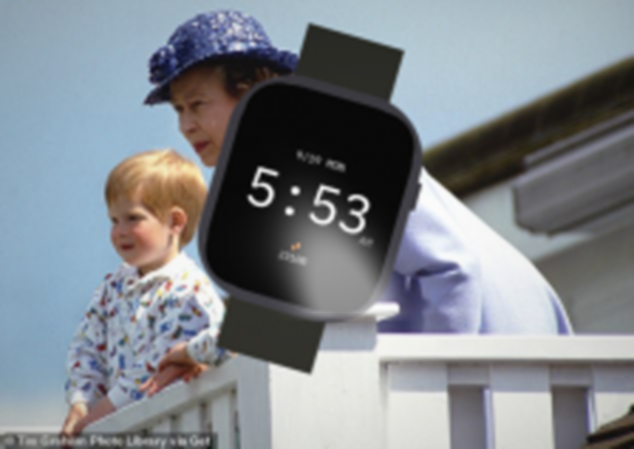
{"hour": 5, "minute": 53}
